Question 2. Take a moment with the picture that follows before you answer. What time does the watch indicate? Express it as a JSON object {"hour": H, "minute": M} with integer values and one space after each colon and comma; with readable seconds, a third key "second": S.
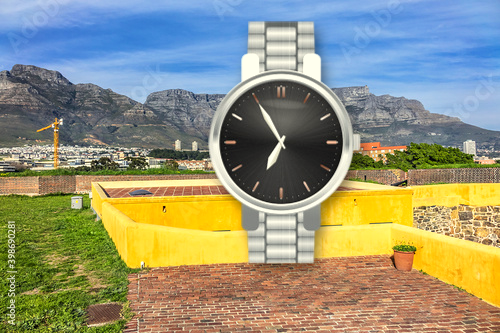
{"hour": 6, "minute": 55}
